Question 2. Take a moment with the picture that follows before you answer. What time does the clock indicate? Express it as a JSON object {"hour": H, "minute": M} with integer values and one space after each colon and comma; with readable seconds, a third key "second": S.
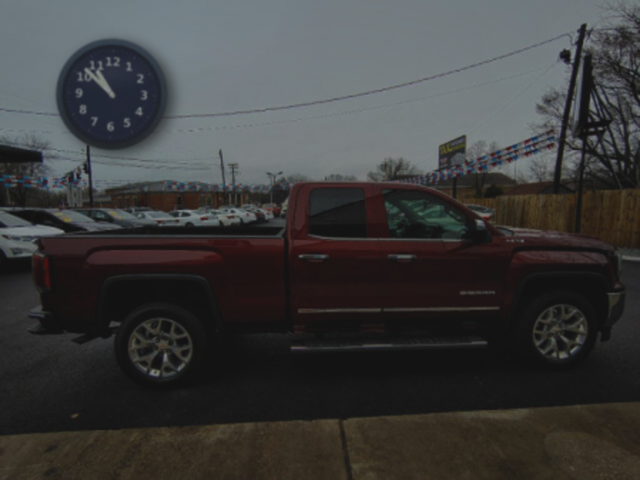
{"hour": 10, "minute": 52}
